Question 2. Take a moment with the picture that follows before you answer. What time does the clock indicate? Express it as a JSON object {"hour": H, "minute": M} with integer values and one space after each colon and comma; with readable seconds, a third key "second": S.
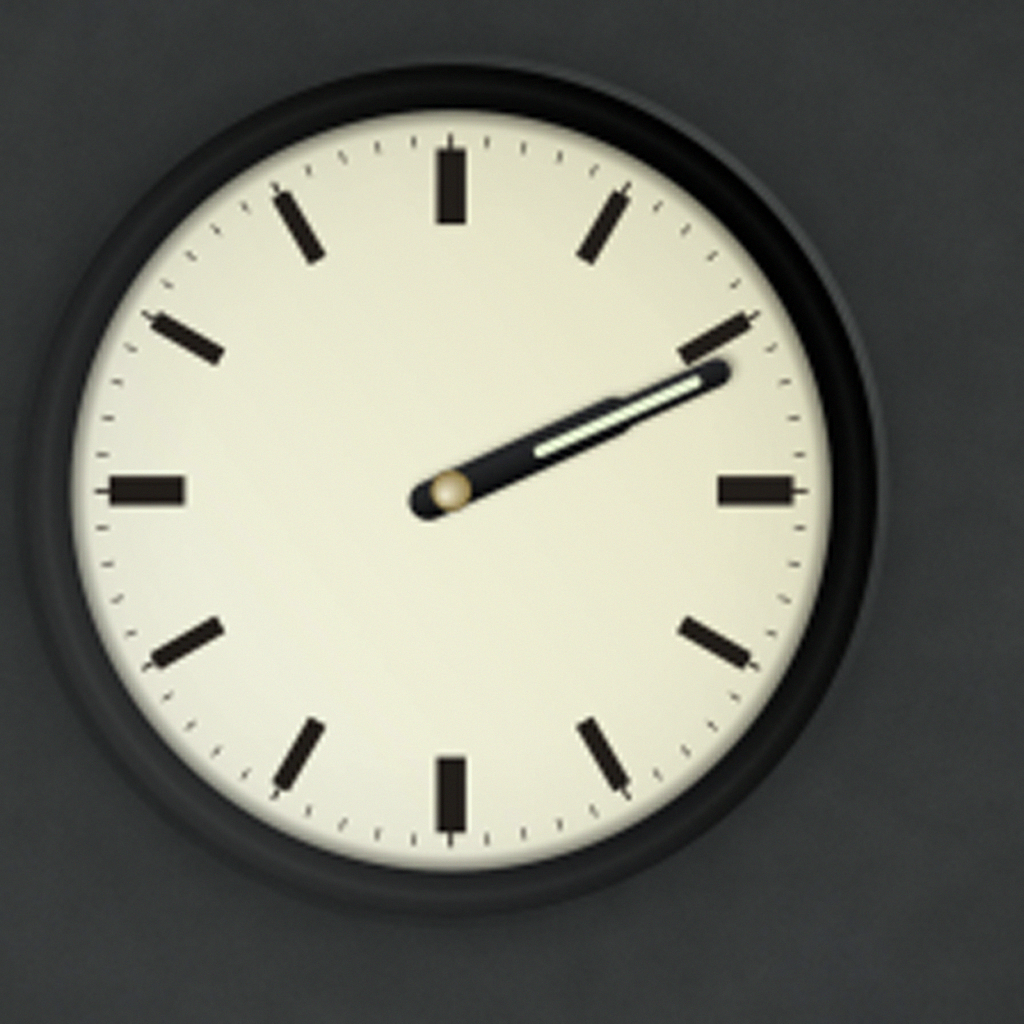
{"hour": 2, "minute": 11}
